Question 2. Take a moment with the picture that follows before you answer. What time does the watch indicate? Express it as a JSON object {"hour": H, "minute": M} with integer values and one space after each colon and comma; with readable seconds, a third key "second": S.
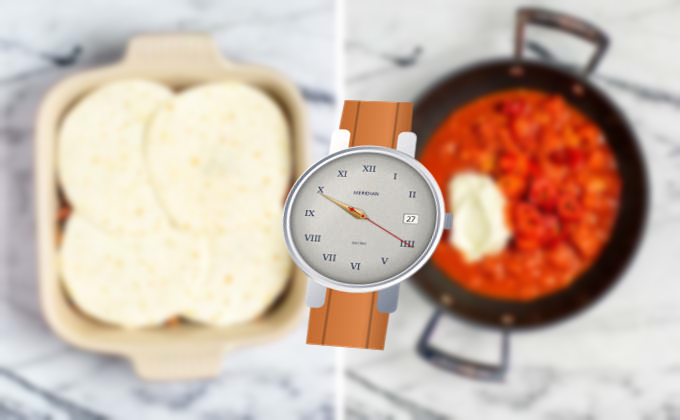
{"hour": 9, "minute": 49, "second": 20}
